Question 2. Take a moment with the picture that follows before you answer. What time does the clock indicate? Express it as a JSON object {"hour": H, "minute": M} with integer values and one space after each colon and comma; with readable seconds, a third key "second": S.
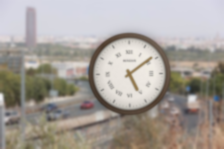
{"hour": 5, "minute": 9}
